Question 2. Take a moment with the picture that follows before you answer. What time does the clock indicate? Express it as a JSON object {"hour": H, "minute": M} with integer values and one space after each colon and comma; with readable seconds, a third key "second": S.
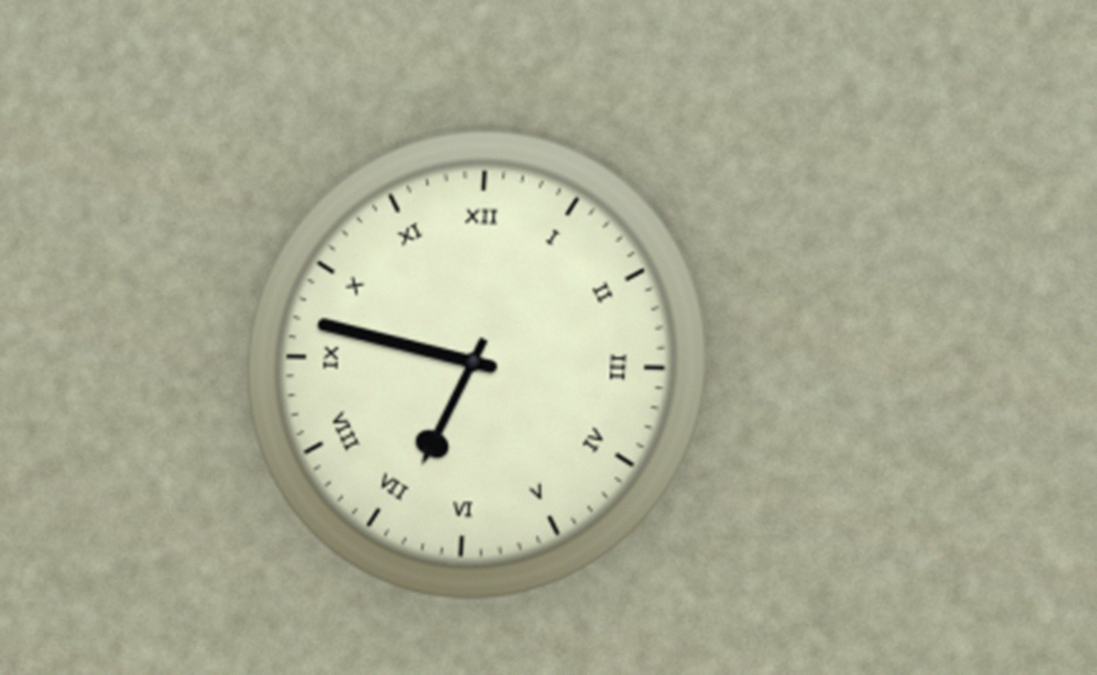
{"hour": 6, "minute": 47}
